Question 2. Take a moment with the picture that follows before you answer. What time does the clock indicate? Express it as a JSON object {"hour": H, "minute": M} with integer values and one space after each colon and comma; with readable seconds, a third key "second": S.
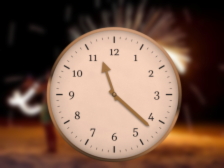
{"hour": 11, "minute": 22}
